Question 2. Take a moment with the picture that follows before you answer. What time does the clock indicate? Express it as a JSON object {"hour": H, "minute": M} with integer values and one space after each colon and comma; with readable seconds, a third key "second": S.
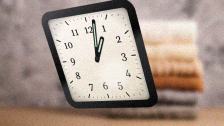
{"hour": 1, "minute": 2}
